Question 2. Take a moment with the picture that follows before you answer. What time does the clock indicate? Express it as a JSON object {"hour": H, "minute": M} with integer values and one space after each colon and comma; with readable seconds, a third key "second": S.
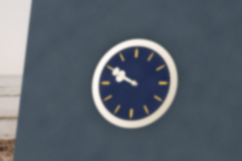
{"hour": 9, "minute": 50}
